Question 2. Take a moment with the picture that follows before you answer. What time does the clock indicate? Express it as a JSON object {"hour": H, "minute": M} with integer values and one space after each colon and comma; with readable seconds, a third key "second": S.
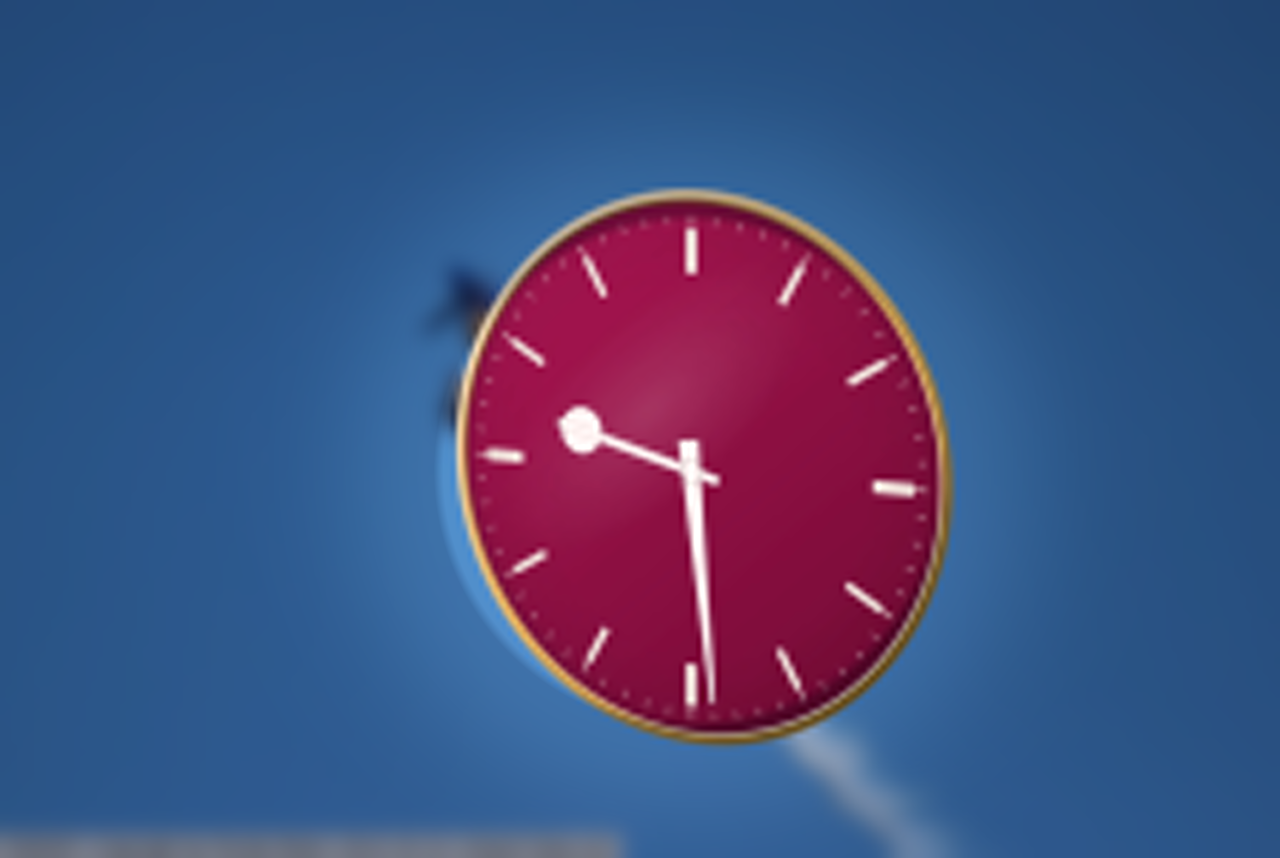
{"hour": 9, "minute": 29}
